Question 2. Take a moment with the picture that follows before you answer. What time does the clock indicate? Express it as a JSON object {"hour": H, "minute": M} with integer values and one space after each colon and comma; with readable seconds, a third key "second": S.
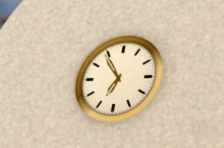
{"hour": 6, "minute": 54}
